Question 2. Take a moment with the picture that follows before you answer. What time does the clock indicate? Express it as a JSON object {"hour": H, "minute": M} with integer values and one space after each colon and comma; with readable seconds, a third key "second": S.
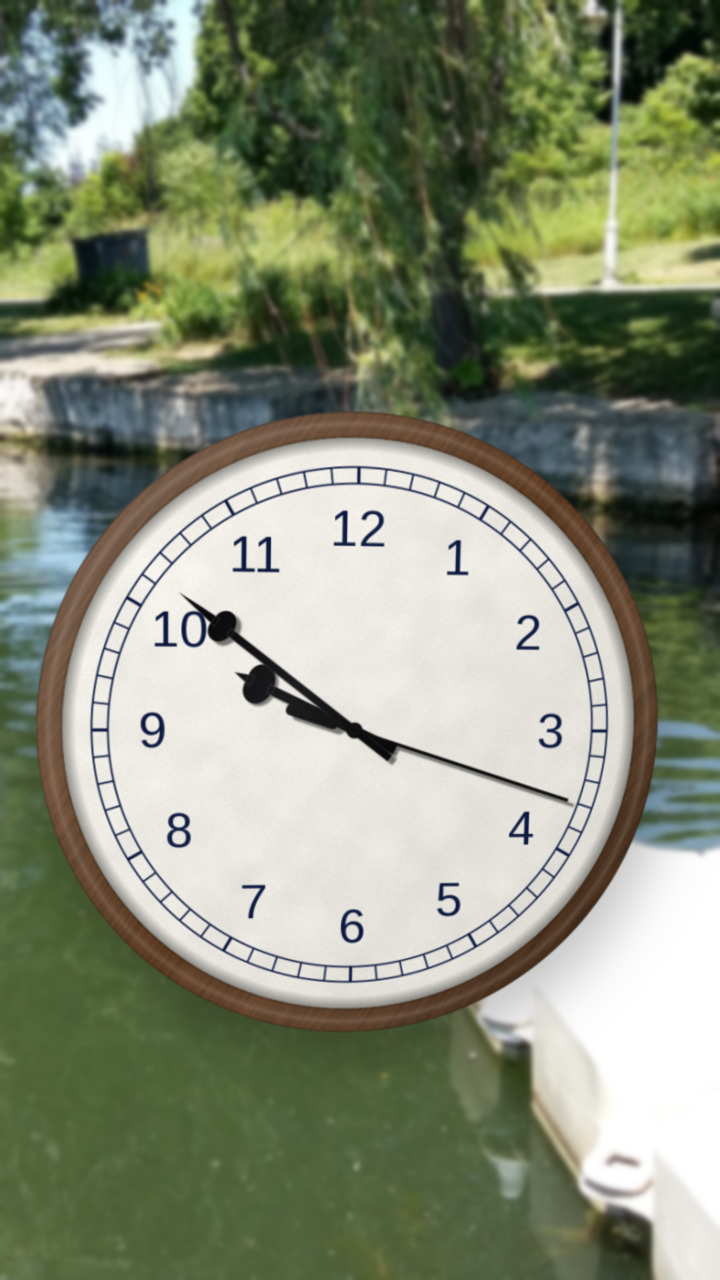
{"hour": 9, "minute": 51, "second": 18}
